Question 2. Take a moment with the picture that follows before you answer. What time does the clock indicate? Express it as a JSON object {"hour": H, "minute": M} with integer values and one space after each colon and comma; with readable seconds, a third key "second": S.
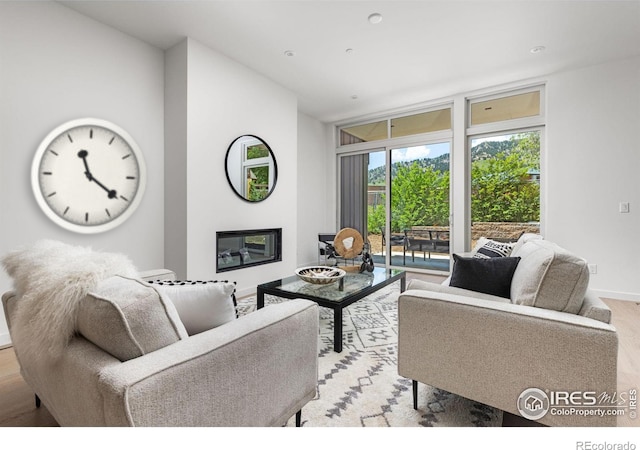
{"hour": 11, "minute": 21}
